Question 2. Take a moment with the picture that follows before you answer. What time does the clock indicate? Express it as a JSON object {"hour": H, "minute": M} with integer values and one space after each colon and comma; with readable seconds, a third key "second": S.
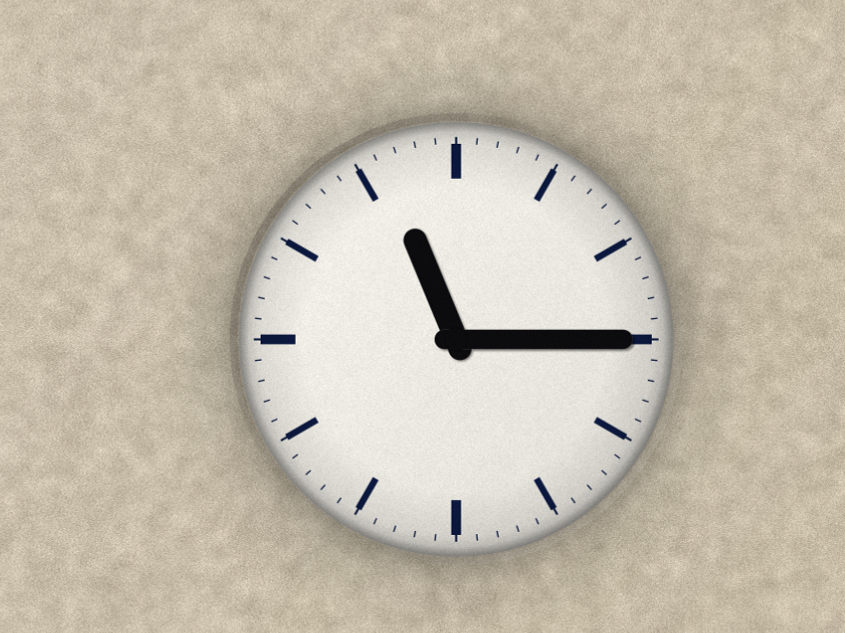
{"hour": 11, "minute": 15}
